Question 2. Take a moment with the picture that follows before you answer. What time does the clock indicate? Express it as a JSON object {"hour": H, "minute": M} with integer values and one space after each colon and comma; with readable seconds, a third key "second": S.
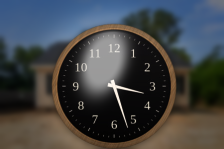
{"hour": 3, "minute": 27}
